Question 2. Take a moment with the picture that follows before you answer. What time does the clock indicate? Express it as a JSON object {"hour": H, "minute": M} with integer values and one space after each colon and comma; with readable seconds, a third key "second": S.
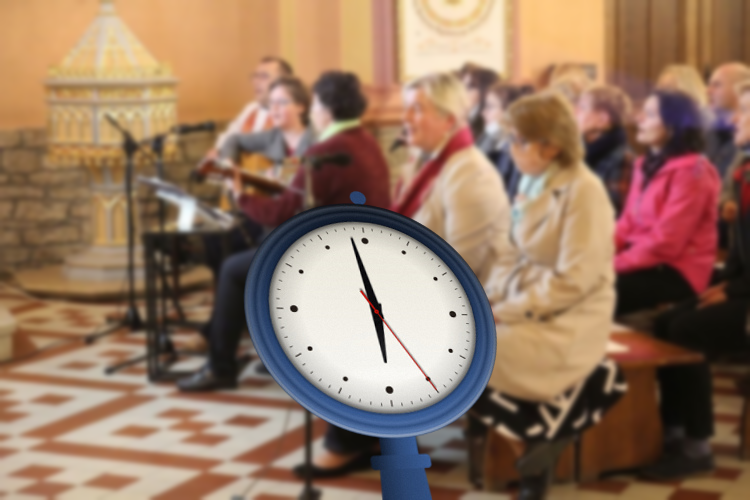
{"hour": 5, "minute": 58, "second": 25}
